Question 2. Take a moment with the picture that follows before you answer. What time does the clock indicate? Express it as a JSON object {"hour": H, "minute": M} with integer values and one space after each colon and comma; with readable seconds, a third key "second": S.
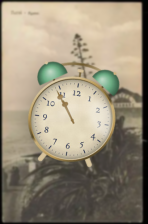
{"hour": 10, "minute": 54}
